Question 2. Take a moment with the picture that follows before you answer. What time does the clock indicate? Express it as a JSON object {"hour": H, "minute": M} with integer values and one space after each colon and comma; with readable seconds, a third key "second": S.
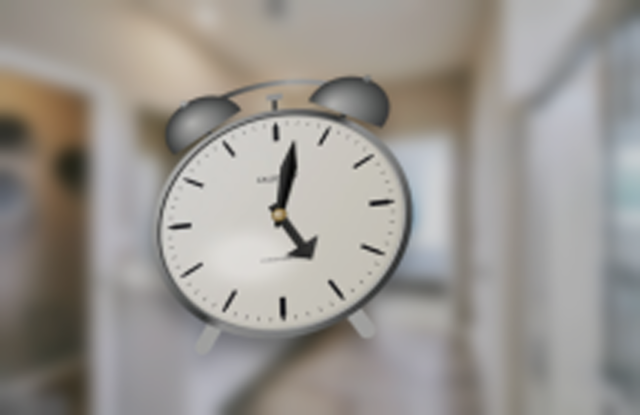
{"hour": 5, "minute": 2}
